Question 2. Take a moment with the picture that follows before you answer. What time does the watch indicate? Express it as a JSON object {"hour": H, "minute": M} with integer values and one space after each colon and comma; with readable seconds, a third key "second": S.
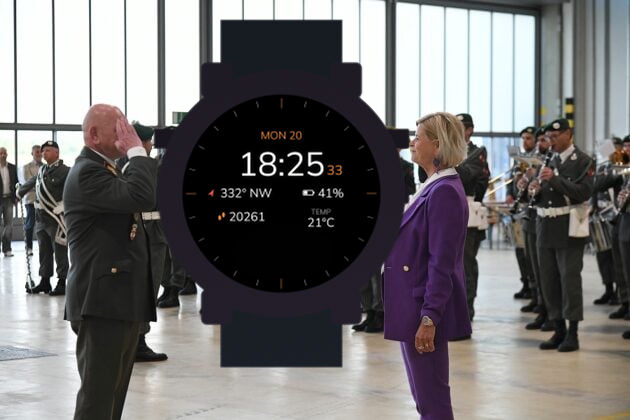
{"hour": 18, "minute": 25, "second": 33}
